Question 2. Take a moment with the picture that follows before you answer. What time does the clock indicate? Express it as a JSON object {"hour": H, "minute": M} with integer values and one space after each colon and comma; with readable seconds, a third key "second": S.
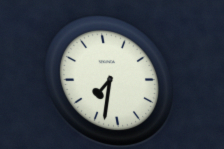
{"hour": 7, "minute": 33}
